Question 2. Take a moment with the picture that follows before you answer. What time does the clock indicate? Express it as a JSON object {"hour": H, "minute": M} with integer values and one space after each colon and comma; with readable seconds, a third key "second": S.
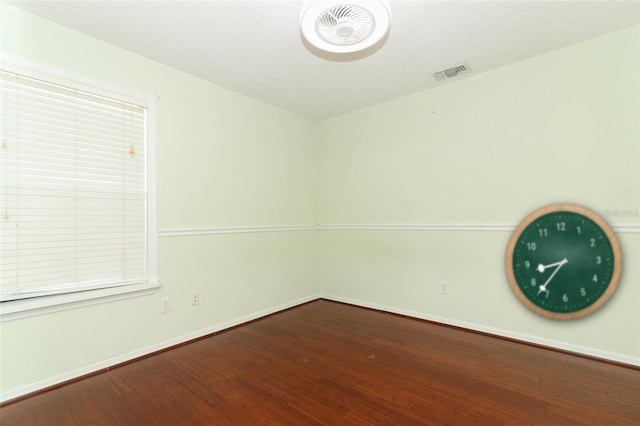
{"hour": 8, "minute": 37}
